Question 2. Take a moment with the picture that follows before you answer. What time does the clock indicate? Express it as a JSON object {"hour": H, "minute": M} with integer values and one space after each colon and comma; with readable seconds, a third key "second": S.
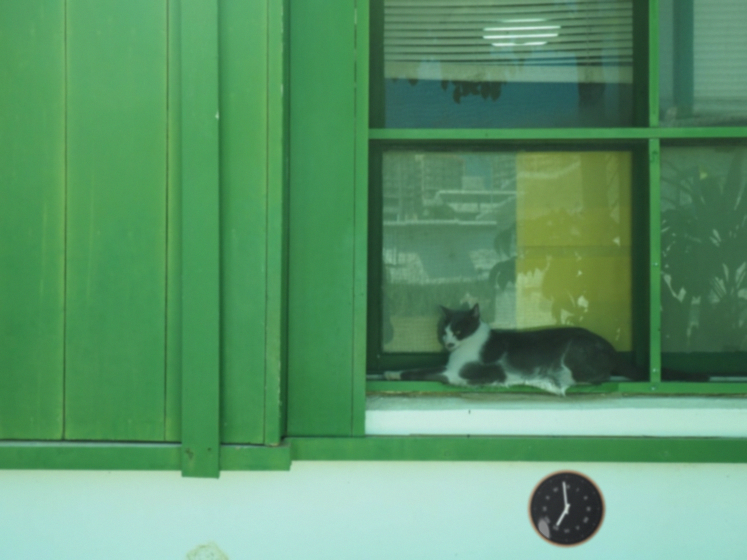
{"hour": 6, "minute": 59}
